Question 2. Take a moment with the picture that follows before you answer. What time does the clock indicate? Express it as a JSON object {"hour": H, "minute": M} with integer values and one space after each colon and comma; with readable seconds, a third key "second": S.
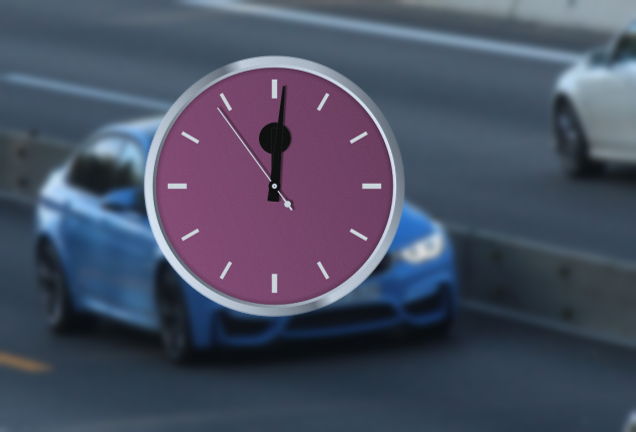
{"hour": 12, "minute": 0, "second": 54}
